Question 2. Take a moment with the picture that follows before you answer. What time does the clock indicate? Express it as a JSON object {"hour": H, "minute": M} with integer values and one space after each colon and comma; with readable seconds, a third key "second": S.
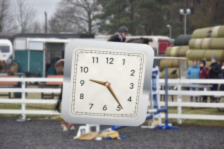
{"hour": 9, "minute": 24}
